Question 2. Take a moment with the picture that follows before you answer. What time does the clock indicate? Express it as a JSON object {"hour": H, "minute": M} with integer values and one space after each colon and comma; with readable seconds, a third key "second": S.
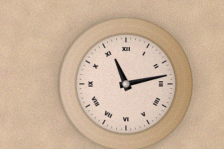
{"hour": 11, "minute": 13}
